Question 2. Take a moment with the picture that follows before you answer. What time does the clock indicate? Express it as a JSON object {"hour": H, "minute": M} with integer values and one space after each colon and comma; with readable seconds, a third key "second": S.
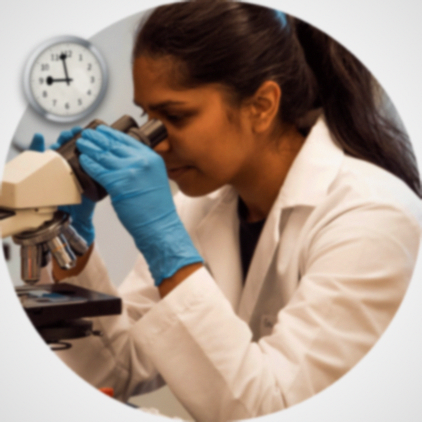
{"hour": 8, "minute": 58}
